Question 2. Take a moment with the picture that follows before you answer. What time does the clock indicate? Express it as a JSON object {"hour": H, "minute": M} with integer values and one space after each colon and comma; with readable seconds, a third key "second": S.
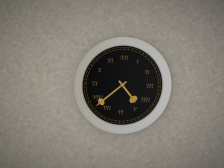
{"hour": 4, "minute": 38}
